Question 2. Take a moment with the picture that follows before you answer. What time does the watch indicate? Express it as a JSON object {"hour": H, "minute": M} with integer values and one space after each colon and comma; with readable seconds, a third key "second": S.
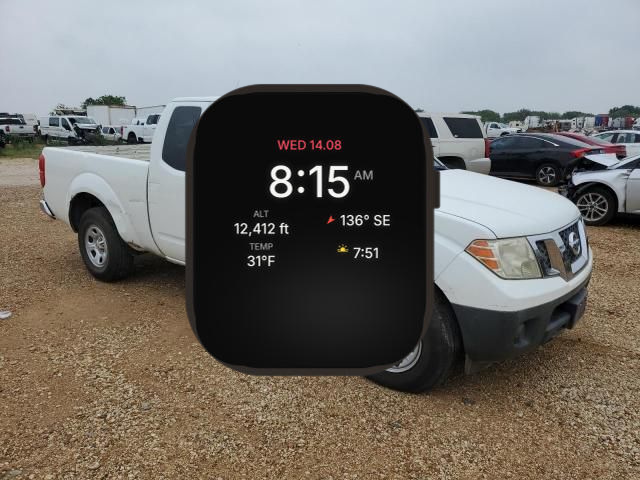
{"hour": 8, "minute": 15}
